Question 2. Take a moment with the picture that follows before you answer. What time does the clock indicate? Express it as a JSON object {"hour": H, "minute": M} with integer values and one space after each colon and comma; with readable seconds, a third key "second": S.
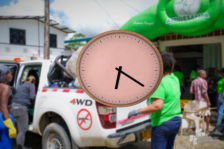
{"hour": 6, "minute": 21}
